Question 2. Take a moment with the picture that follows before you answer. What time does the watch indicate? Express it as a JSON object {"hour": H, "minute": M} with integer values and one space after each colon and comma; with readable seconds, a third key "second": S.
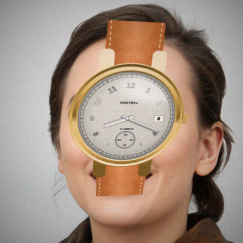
{"hour": 8, "minute": 19}
